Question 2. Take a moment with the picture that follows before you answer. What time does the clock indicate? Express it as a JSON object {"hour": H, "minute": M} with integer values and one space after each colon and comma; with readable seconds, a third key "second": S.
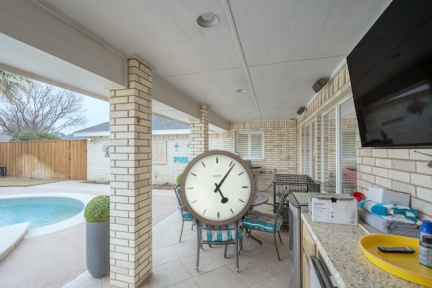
{"hour": 5, "minute": 6}
